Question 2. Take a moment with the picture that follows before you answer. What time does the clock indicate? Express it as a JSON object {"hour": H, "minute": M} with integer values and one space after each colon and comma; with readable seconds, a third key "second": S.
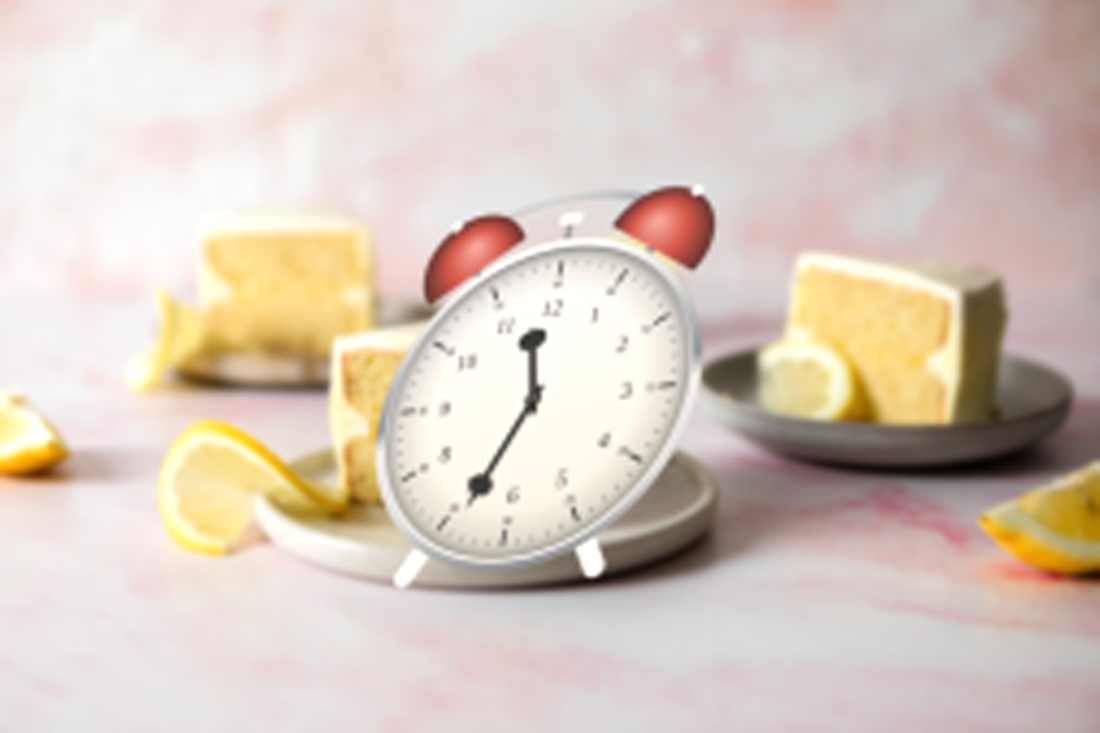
{"hour": 11, "minute": 34}
